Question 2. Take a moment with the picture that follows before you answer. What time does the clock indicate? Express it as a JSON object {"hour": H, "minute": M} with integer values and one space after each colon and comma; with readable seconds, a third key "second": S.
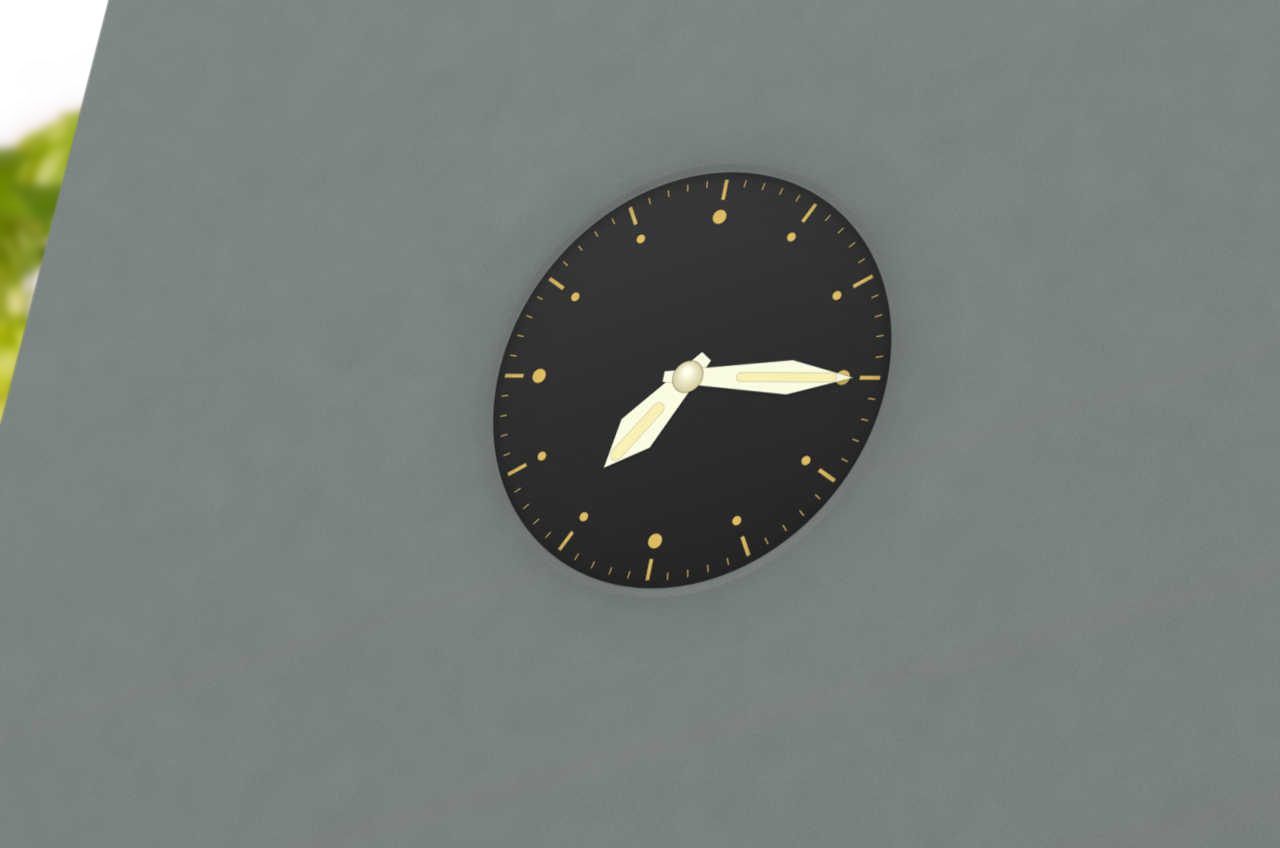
{"hour": 7, "minute": 15}
